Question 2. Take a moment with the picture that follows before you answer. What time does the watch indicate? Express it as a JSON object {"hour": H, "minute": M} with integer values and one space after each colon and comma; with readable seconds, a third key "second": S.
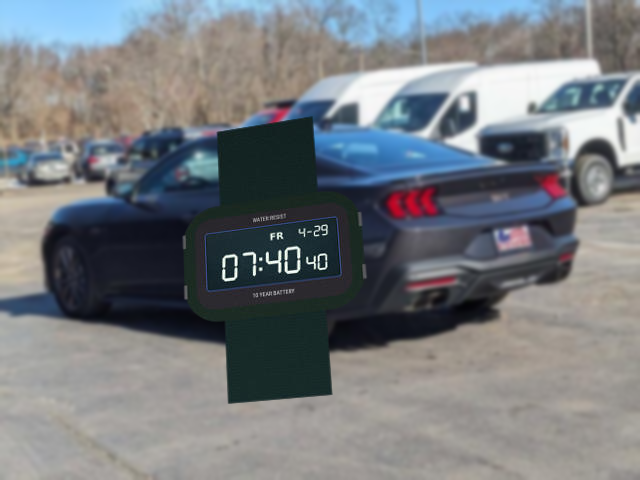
{"hour": 7, "minute": 40, "second": 40}
